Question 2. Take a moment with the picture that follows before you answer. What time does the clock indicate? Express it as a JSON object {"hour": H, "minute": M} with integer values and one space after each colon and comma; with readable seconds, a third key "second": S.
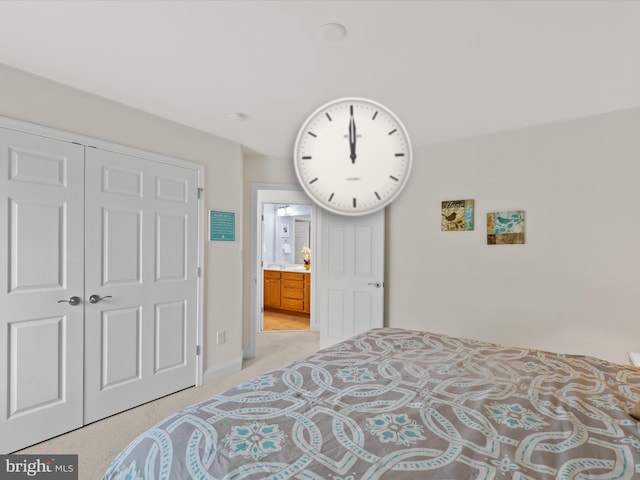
{"hour": 12, "minute": 0}
